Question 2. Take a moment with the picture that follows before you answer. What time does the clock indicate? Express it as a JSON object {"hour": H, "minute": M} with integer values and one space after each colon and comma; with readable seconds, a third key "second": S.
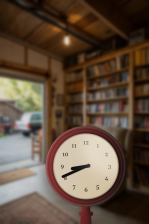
{"hour": 8, "minute": 41}
